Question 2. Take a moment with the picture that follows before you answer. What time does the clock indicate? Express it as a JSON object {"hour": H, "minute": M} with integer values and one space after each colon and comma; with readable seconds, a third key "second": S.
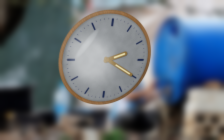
{"hour": 2, "minute": 20}
